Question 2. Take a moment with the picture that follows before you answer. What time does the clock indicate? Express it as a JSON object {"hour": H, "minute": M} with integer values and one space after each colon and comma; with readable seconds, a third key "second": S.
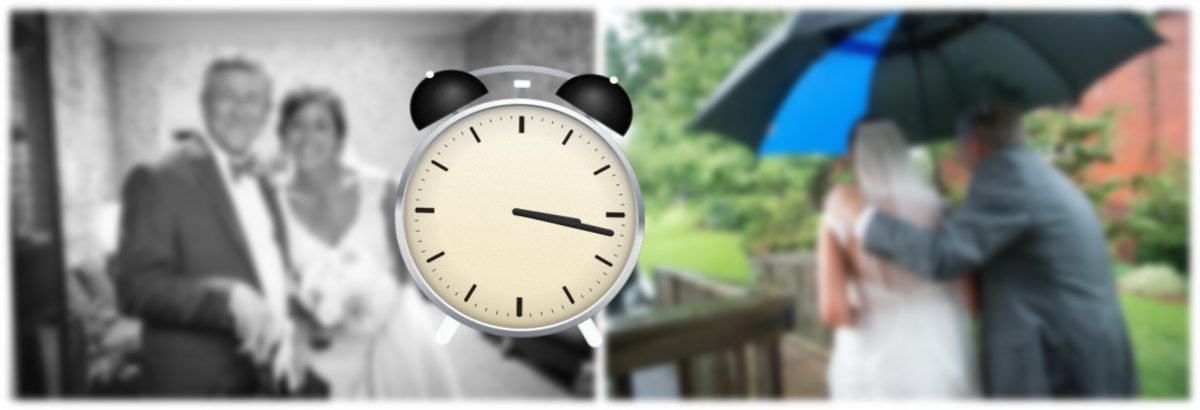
{"hour": 3, "minute": 17}
